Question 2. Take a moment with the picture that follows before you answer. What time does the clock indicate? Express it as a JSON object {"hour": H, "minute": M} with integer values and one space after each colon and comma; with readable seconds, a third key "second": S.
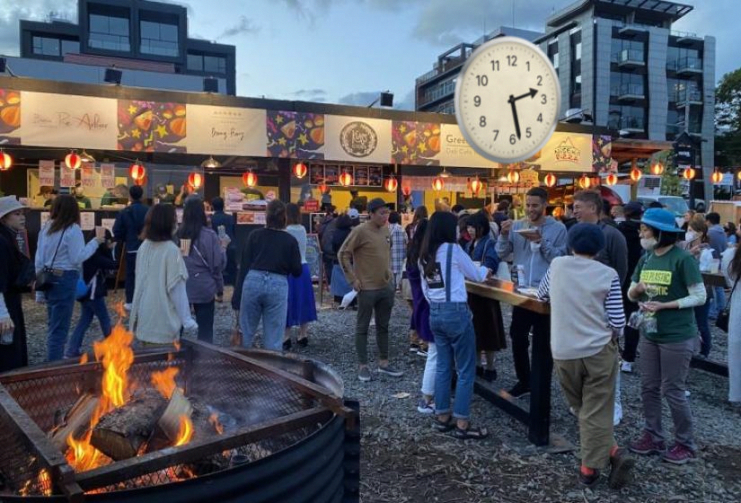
{"hour": 2, "minute": 28}
